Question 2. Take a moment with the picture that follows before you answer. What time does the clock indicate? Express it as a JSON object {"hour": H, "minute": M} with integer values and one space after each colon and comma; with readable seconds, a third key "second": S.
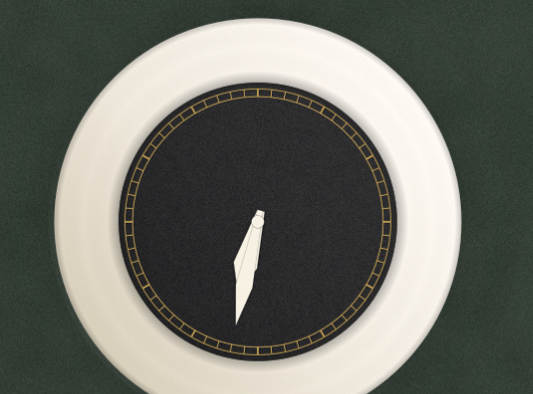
{"hour": 6, "minute": 32}
